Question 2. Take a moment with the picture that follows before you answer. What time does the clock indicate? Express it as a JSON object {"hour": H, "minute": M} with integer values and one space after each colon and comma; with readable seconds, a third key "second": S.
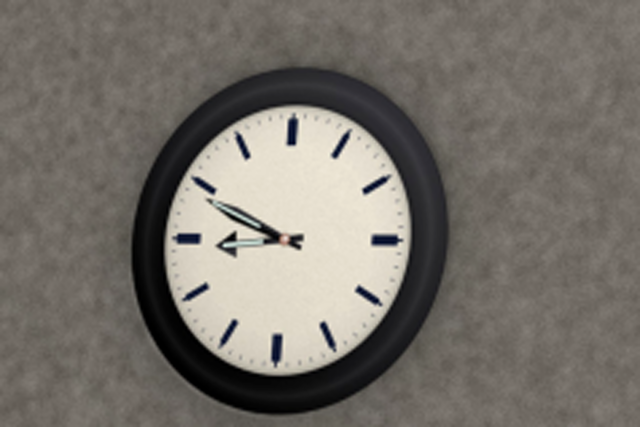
{"hour": 8, "minute": 49}
